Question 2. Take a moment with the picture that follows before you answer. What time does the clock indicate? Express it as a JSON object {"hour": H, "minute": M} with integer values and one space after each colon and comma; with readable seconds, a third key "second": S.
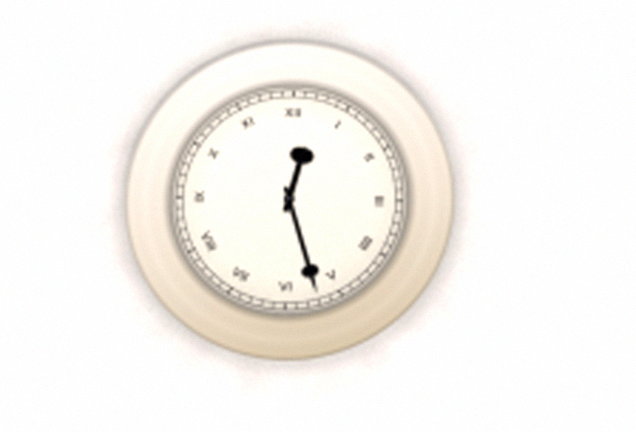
{"hour": 12, "minute": 27}
